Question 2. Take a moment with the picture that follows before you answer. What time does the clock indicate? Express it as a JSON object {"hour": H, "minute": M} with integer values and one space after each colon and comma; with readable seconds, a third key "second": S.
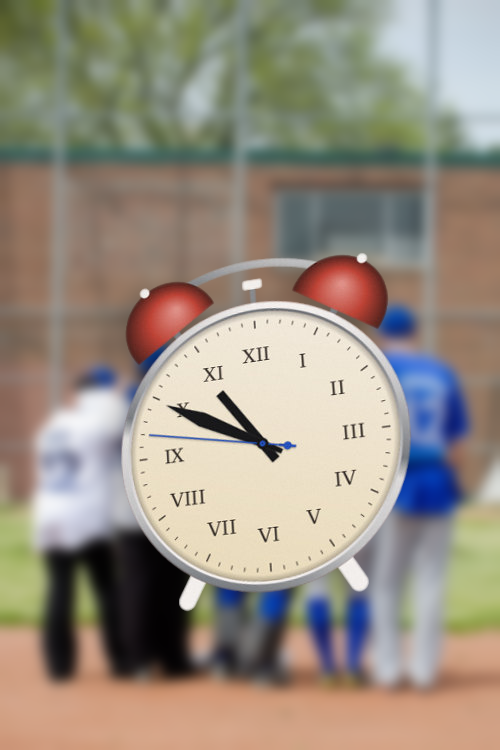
{"hour": 10, "minute": 49, "second": 47}
